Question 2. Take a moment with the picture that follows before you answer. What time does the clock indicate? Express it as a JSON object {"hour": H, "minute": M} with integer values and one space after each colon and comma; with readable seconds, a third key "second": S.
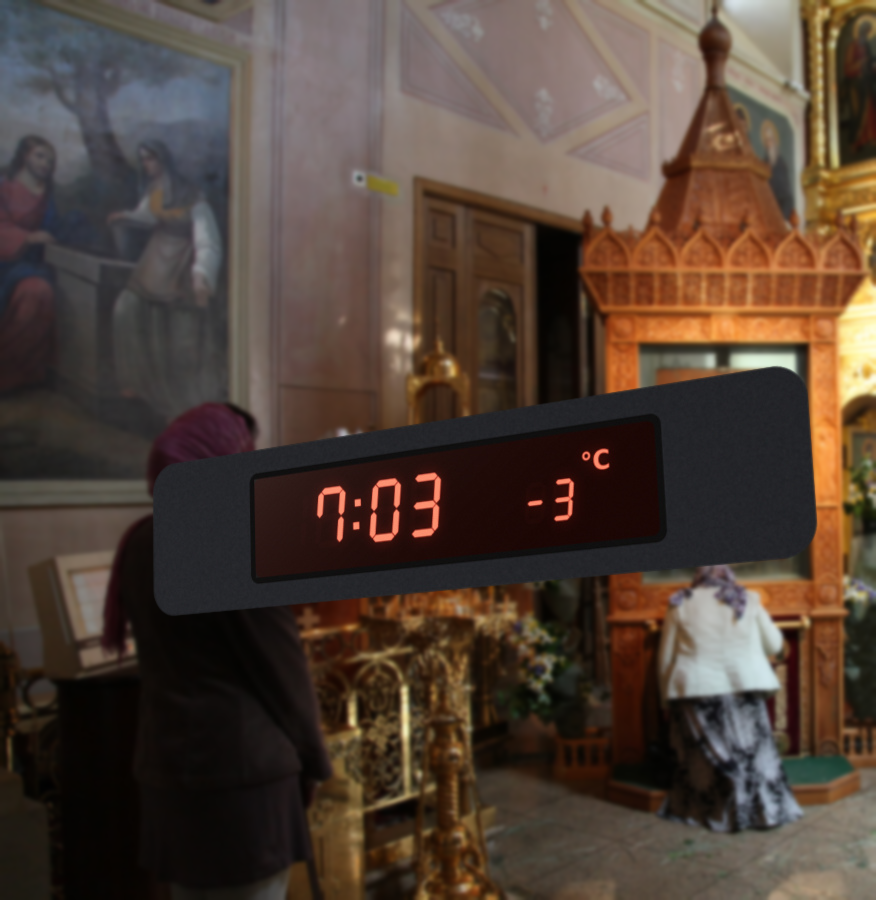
{"hour": 7, "minute": 3}
